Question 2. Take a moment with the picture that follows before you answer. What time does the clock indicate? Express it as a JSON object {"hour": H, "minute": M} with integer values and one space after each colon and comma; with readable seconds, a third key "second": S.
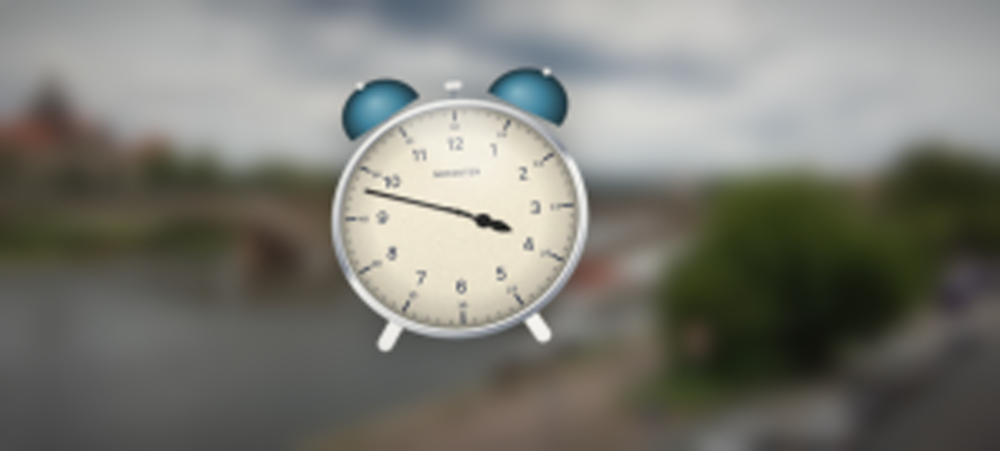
{"hour": 3, "minute": 48}
